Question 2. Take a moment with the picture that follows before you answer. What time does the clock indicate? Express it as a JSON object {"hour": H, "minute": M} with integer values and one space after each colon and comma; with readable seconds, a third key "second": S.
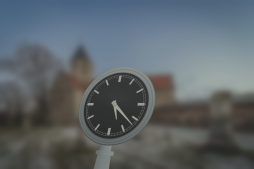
{"hour": 5, "minute": 22}
